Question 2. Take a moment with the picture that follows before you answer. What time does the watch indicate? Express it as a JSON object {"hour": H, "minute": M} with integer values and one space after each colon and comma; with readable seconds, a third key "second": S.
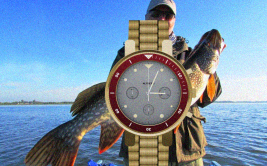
{"hour": 3, "minute": 4}
